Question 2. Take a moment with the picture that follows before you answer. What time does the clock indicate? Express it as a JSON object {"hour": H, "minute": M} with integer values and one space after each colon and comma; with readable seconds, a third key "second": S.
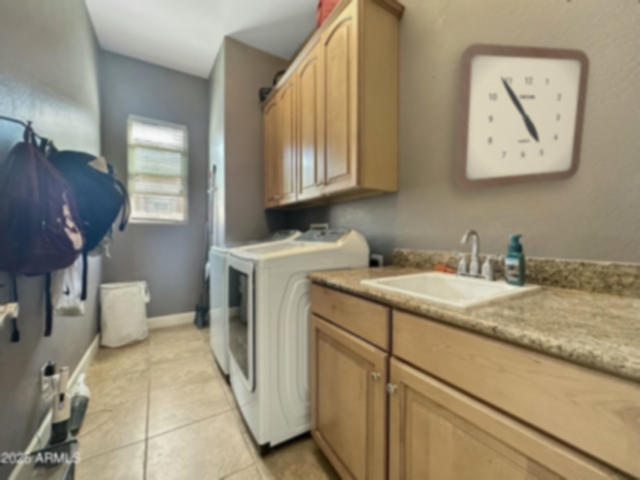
{"hour": 4, "minute": 54}
